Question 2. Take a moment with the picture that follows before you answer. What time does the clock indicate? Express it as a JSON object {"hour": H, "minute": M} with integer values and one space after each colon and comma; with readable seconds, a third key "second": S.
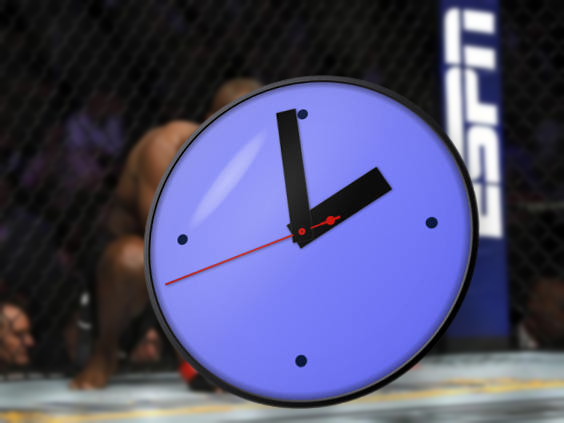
{"hour": 1, "minute": 58, "second": 42}
